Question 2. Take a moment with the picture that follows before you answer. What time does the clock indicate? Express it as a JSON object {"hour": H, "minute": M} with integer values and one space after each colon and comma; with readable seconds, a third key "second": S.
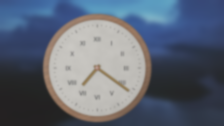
{"hour": 7, "minute": 21}
